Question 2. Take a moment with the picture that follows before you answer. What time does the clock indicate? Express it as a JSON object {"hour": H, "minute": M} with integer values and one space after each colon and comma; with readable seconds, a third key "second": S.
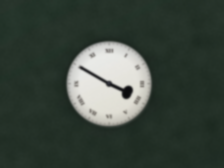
{"hour": 3, "minute": 50}
